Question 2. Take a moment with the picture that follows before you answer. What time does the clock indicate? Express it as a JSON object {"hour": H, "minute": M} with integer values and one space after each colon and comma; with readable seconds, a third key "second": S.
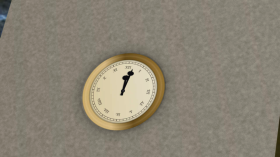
{"hour": 12, "minute": 2}
